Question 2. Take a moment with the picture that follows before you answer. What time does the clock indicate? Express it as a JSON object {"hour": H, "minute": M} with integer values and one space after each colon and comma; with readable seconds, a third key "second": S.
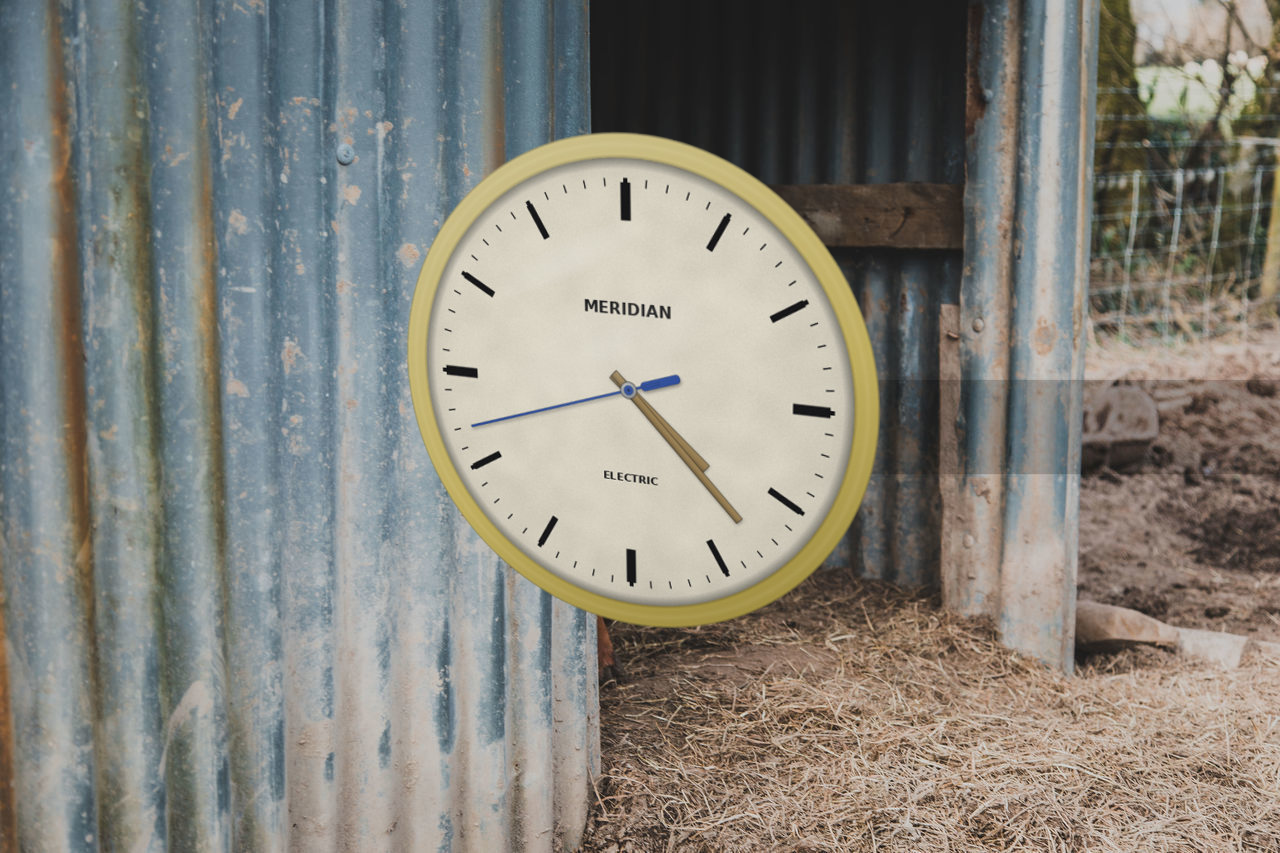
{"hour": 4, "minute": 22, "second": 42}
